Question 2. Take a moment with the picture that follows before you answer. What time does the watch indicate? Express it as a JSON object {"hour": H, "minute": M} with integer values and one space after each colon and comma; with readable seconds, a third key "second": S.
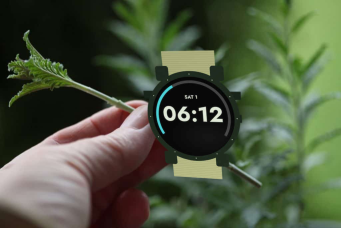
{"hour": 6, "minute": 12}
